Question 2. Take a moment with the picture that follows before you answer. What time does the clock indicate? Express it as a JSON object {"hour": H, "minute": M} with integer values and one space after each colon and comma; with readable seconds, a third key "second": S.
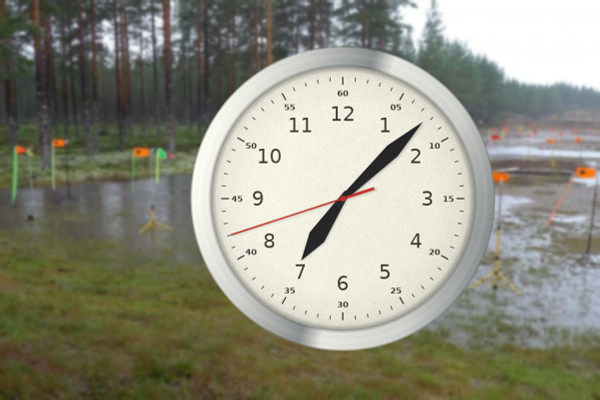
{"hour": 7, "minute": 7, "second": 42}
